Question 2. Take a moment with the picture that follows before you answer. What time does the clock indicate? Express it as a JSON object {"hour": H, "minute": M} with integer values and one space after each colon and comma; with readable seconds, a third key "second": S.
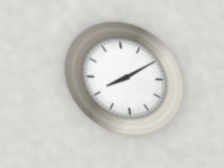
{"hour": 8, "minute": 10}
